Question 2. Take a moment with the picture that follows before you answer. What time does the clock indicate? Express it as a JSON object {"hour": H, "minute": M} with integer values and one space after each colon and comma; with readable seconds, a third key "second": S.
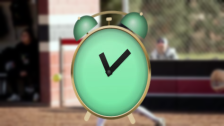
{"hour": 11, "minute": 8}
